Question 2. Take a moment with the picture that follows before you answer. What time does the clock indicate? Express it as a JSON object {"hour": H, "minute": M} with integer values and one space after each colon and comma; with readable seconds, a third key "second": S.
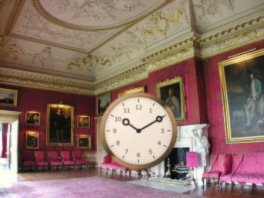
{"hour": 10, "minute": 10}
